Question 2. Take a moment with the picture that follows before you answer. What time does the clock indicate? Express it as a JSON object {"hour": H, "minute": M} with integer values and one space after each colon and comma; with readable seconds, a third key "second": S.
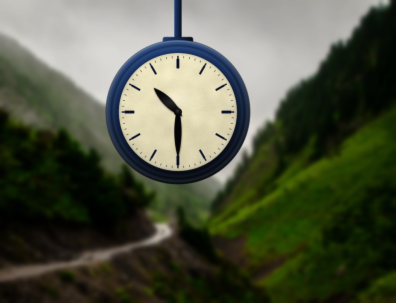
{"hour": 10, "minute": 30}
